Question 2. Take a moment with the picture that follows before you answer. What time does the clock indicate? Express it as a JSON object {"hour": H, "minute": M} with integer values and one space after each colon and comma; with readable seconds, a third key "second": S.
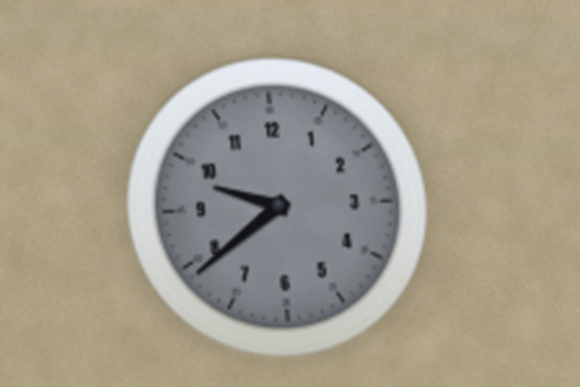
{"hour": 9, "minute": 39}
